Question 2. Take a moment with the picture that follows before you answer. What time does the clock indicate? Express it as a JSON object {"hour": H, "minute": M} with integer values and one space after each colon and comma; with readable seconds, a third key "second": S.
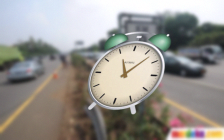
{"hour": 11, "minute": 7}
